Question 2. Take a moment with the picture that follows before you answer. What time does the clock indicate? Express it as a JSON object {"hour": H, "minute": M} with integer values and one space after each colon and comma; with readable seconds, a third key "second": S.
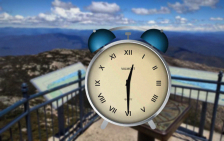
{"hour": 12, "minute": 30}
